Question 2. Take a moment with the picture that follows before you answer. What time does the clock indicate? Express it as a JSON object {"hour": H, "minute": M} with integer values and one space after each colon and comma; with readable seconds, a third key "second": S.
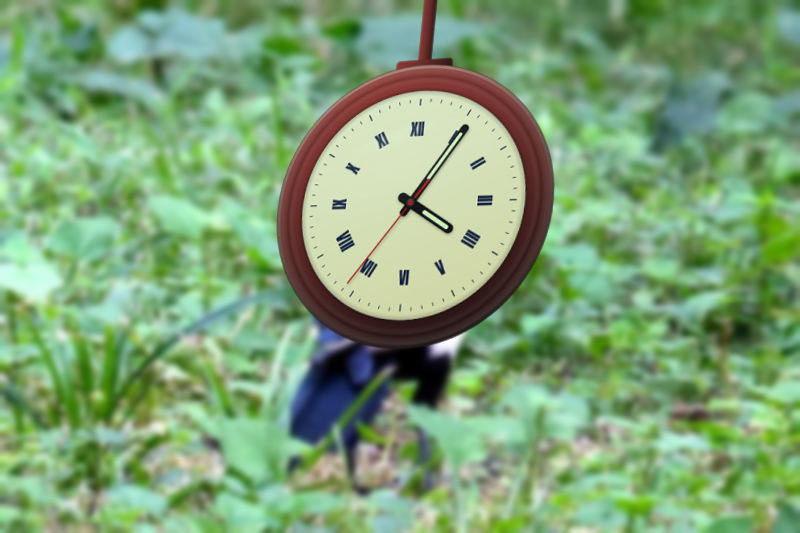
{"hour": 4, "minute": 5, "second": 36}
